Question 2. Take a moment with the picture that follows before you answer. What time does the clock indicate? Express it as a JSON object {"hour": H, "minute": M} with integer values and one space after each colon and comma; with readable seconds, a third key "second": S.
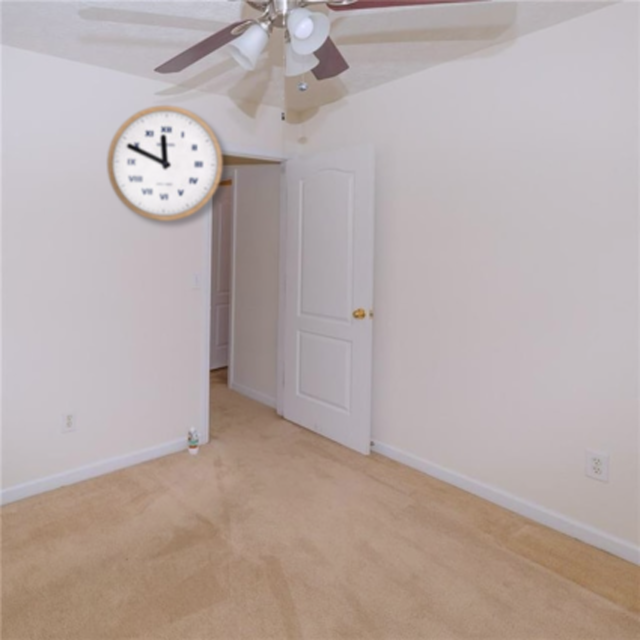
{"hour": 11, "minute": 49}
